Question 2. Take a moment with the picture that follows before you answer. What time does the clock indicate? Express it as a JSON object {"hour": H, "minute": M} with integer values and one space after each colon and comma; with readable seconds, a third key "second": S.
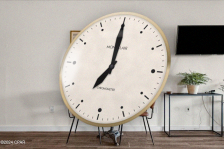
{"hour": 7, "minute": 0}
